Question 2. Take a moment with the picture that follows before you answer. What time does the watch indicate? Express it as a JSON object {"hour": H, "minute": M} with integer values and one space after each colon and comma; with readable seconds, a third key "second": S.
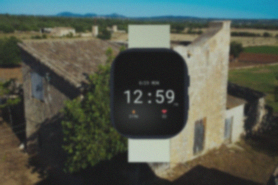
{"hour": 12, "minute": 59}
